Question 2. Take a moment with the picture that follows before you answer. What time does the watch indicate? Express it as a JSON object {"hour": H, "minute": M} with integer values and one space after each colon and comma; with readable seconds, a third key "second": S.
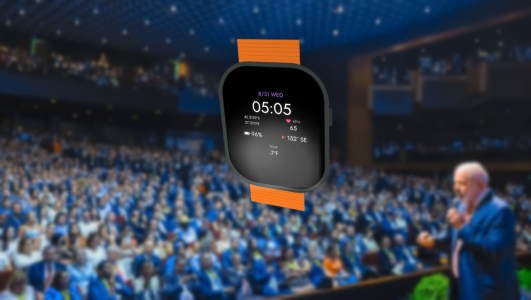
{"hour": 5, "minute": 5}
